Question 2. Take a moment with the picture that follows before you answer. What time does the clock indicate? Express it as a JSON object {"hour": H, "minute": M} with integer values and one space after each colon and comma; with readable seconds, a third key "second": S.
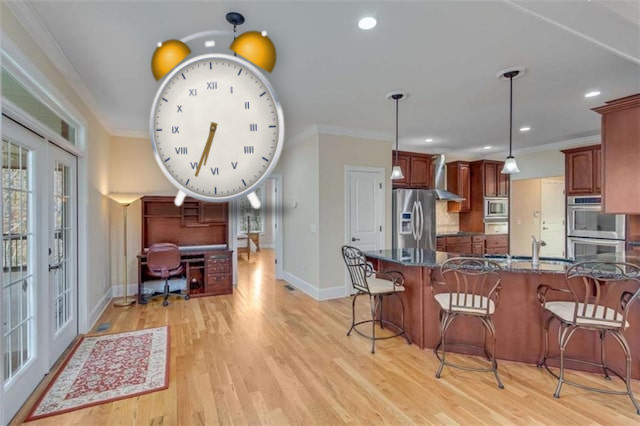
{"hour": 6, "minute": 34}
